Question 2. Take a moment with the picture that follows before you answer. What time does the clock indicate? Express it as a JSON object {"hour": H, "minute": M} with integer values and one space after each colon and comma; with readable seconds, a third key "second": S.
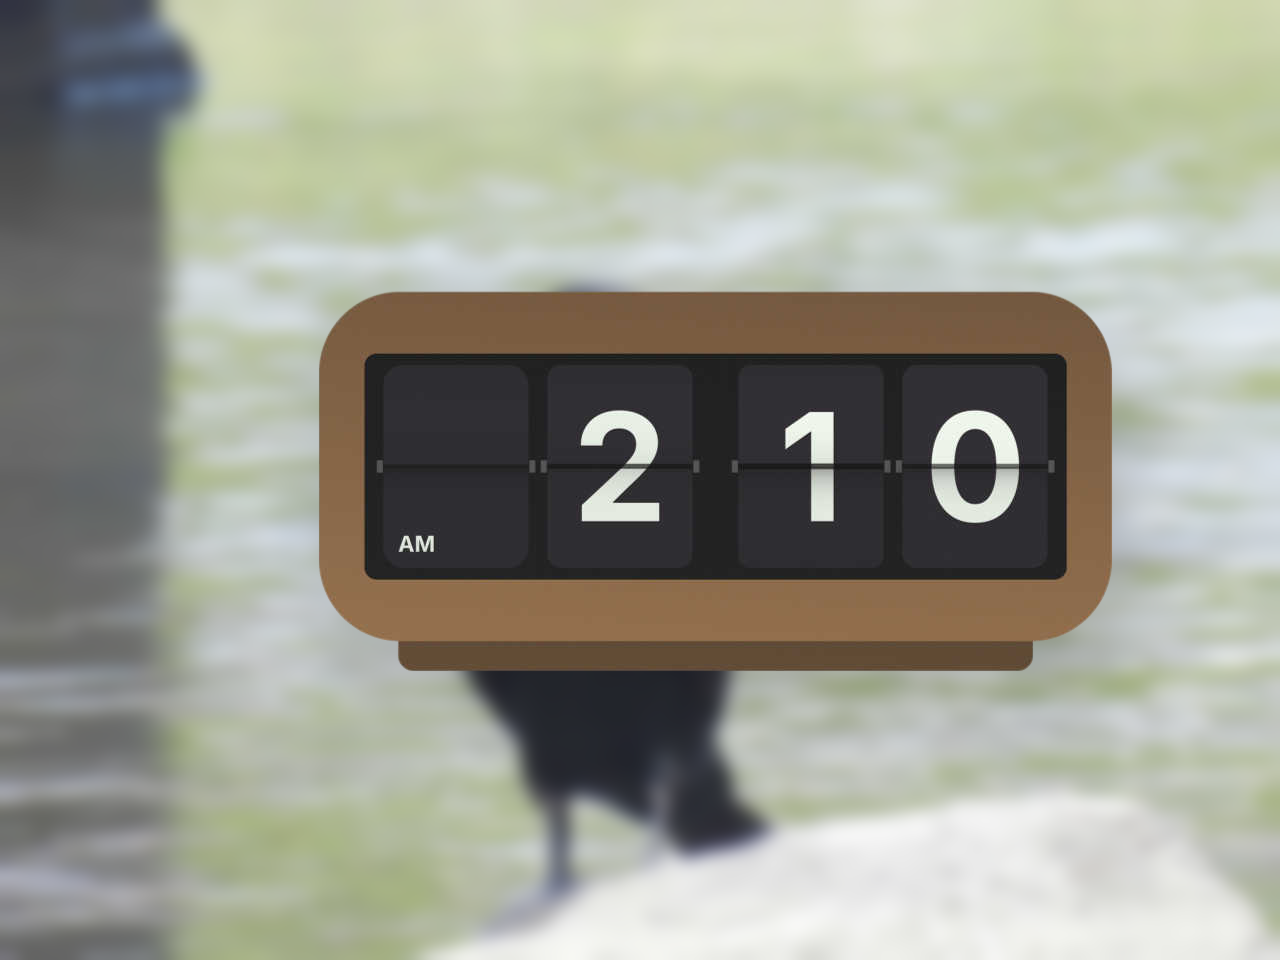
{"hour": 2, "minute": 10}
